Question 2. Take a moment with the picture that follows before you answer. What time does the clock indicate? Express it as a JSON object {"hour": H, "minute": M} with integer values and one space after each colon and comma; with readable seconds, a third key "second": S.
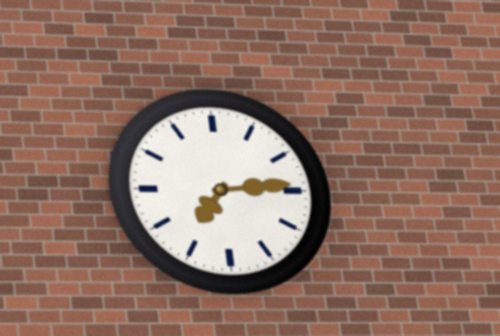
{"hour": 7, "minute": 14}
